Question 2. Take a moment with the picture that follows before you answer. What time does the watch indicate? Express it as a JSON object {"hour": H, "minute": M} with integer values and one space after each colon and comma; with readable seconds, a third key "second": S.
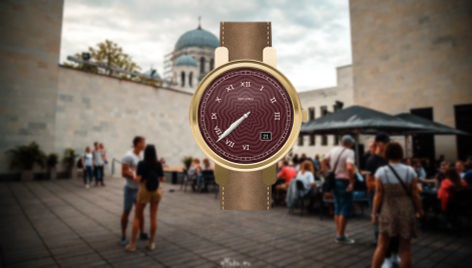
{"hour": 7, "minute": 38}
